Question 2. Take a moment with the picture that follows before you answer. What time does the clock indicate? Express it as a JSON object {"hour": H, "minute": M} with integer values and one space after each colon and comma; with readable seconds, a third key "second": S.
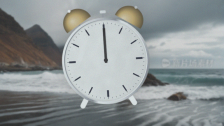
{"hour": 12, "minute": 0}
